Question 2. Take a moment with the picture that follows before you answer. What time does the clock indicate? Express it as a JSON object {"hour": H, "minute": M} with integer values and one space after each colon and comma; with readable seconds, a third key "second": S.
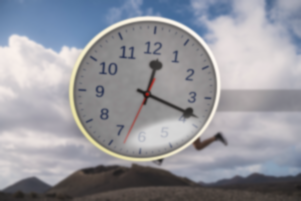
{"hour": 12, "minute": 18, "second": 33}
